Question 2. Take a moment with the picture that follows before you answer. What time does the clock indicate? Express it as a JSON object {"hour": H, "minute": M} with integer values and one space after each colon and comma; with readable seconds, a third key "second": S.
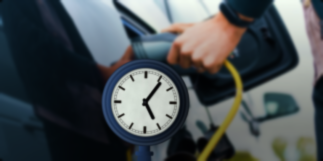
{"hour": 5, "minute": 6}
